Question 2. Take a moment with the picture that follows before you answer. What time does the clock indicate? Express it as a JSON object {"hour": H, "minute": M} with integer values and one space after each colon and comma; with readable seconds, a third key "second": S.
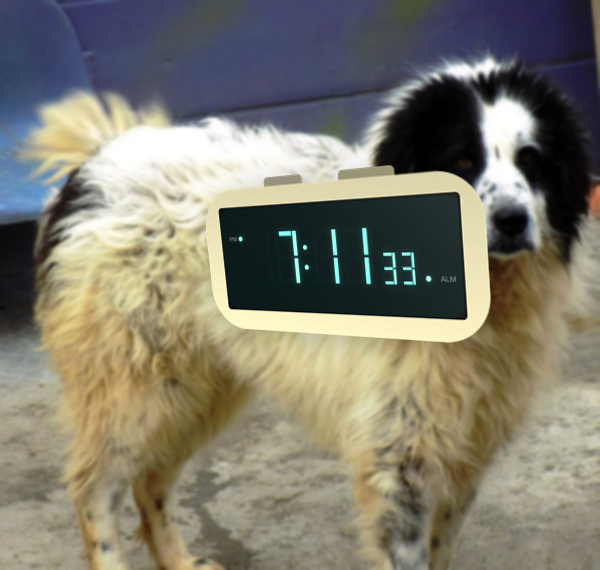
{"hour": 7, "minute": 11, "second": 33}
